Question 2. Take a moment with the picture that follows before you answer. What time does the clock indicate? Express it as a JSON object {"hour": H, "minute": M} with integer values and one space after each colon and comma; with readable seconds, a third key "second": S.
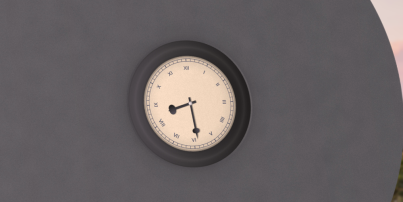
{"hour": 8, "minute": 29}
